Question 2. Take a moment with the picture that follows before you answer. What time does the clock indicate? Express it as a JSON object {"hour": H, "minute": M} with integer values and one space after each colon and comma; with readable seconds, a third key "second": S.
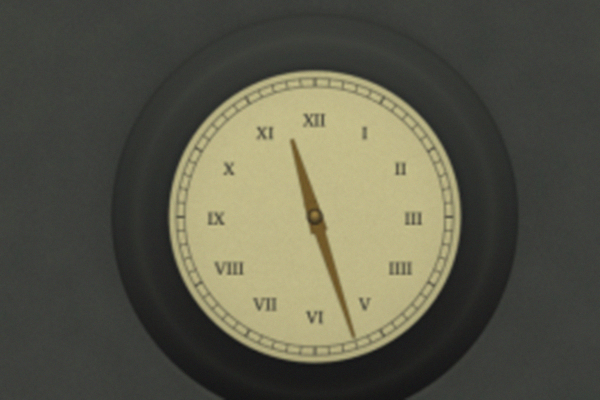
{"hour": 11, "minute": 27}
